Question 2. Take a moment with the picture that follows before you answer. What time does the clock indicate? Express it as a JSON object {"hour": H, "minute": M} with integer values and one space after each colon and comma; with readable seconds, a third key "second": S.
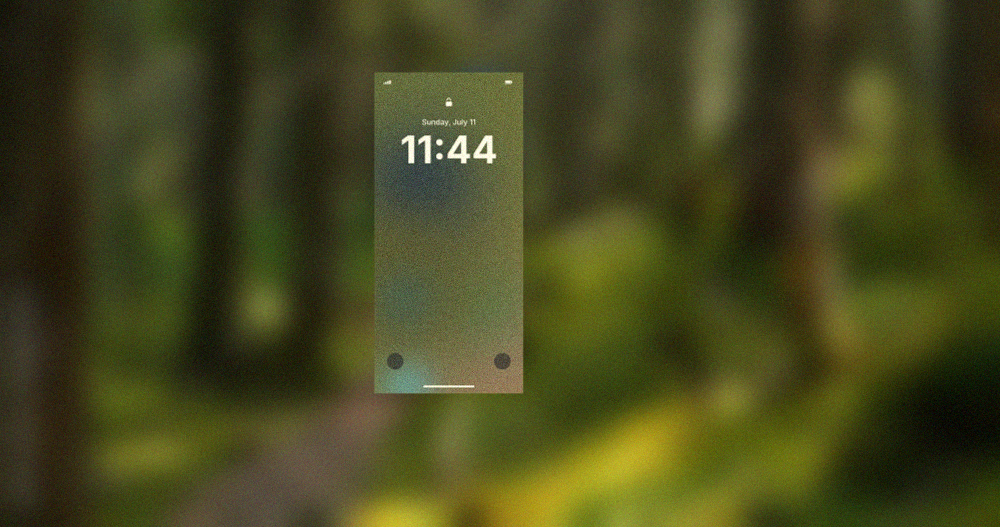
{"hour": 11, "minute": 44}
